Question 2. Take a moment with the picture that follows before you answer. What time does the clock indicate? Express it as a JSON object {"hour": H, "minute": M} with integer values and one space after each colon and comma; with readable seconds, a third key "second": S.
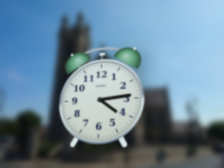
{"hour": 4, "minute": 14}
